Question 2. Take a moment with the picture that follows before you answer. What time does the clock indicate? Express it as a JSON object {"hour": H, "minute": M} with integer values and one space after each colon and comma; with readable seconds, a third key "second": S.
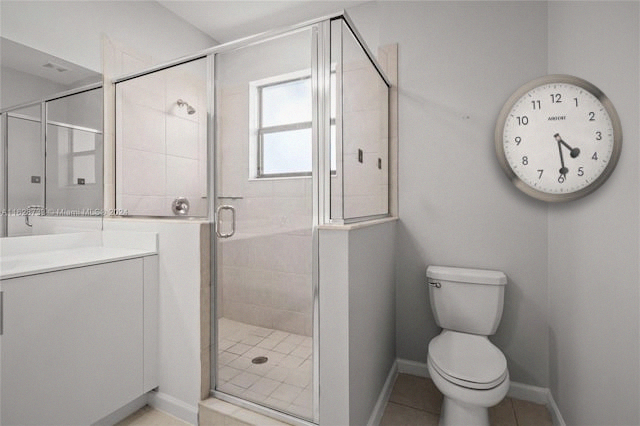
{"hour": 4, "minute": 29}
